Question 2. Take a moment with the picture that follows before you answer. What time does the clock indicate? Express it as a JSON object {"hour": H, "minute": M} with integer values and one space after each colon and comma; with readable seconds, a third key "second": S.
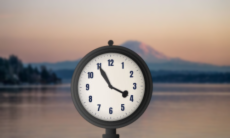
{"hour": 3, "minute": 55}
